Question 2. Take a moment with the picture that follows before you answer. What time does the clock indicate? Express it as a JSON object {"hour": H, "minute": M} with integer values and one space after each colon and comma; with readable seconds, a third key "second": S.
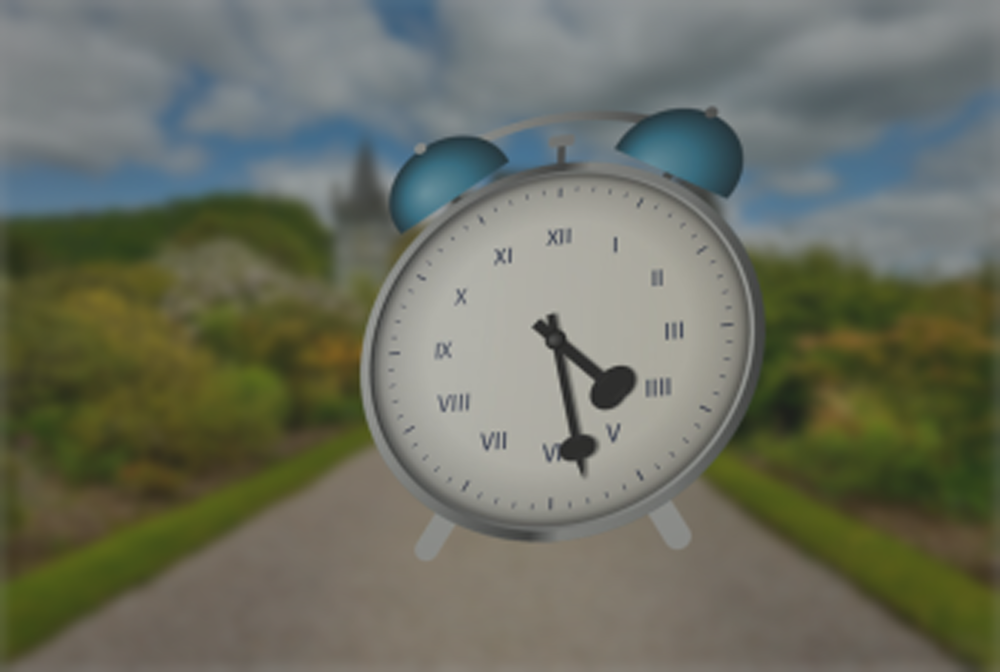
{"hour": 4, "minute": 28}
